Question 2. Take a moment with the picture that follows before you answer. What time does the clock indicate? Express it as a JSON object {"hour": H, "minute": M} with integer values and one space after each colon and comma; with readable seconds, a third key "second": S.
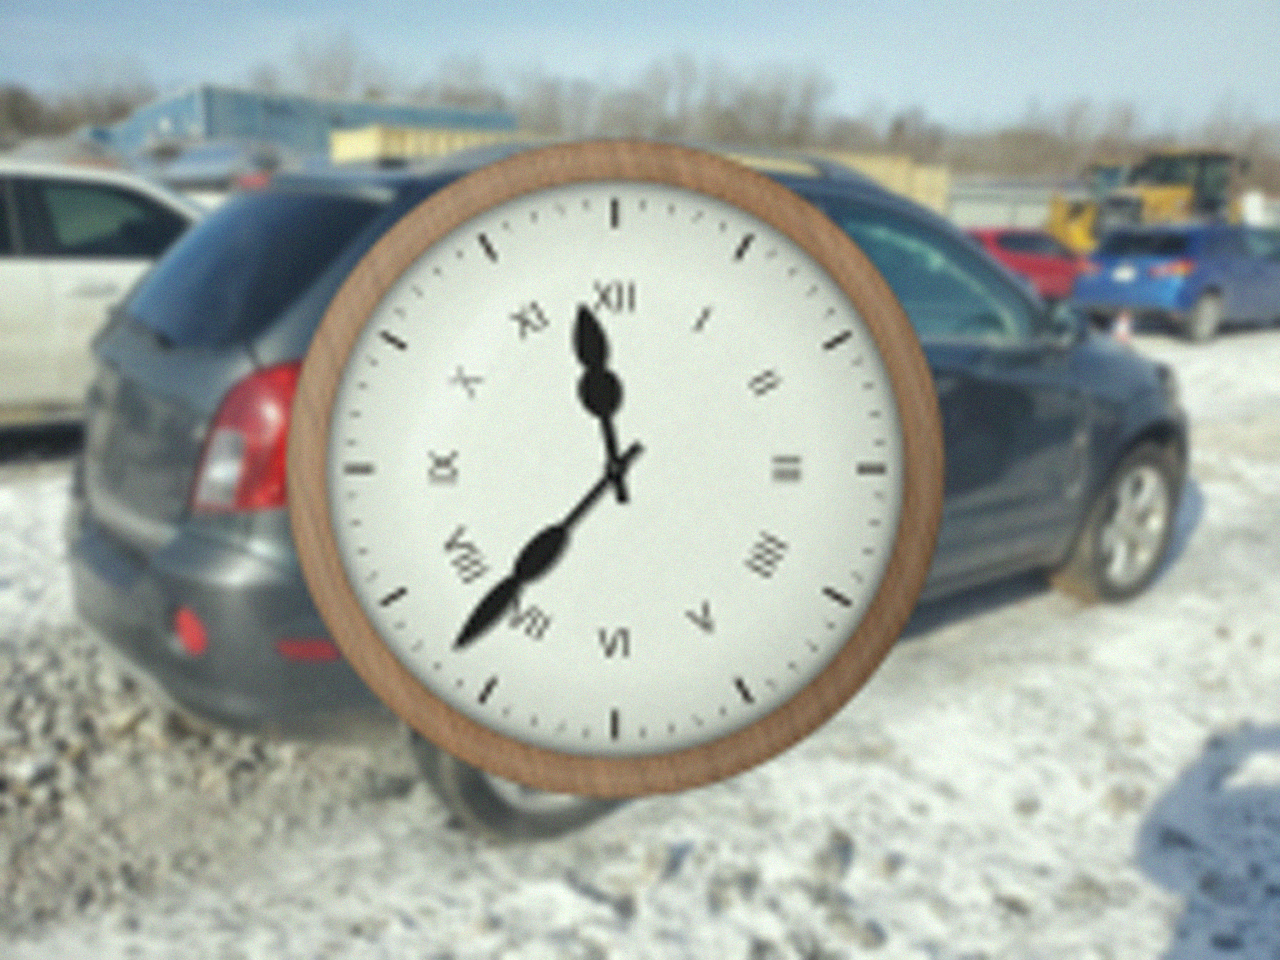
{"hour": 11, "minute": 37}
